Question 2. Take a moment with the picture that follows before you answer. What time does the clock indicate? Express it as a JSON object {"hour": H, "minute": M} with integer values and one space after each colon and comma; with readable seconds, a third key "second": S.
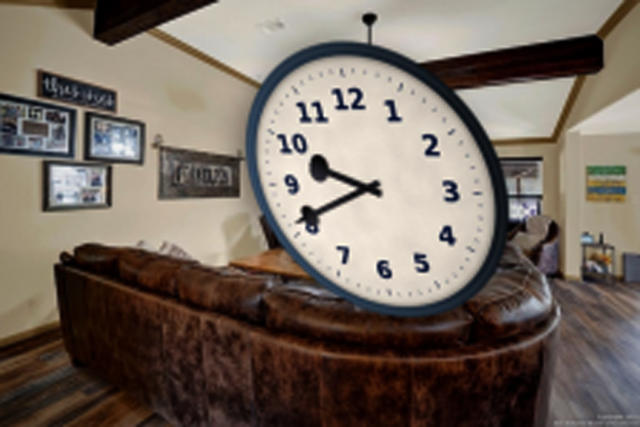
{"hour": 9, "minute": 41}
